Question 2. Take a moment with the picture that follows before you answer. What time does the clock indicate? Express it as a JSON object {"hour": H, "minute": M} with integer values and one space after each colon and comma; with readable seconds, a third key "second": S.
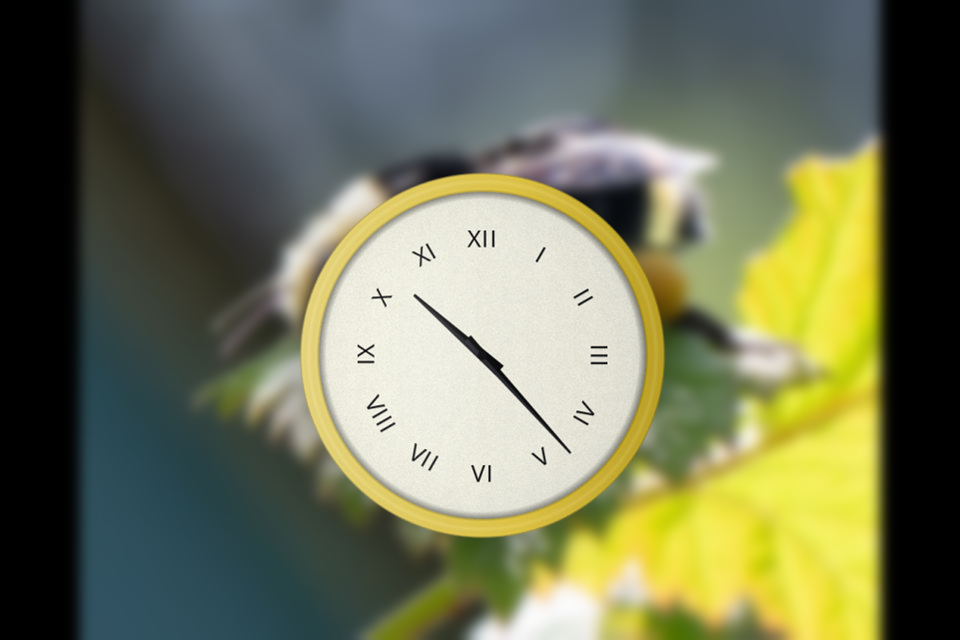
{"hour": 10, "minute": 23}
